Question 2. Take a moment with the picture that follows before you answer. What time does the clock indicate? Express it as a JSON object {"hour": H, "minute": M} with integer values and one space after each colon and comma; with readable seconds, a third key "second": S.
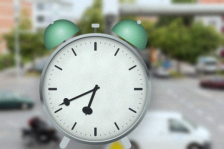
{"hour": 6, "minute": 41}
